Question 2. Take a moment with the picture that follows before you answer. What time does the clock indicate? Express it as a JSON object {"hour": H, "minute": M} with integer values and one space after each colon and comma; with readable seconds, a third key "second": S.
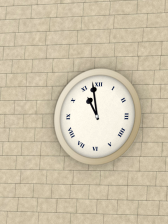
{"hour": 10, "minute": 58}
